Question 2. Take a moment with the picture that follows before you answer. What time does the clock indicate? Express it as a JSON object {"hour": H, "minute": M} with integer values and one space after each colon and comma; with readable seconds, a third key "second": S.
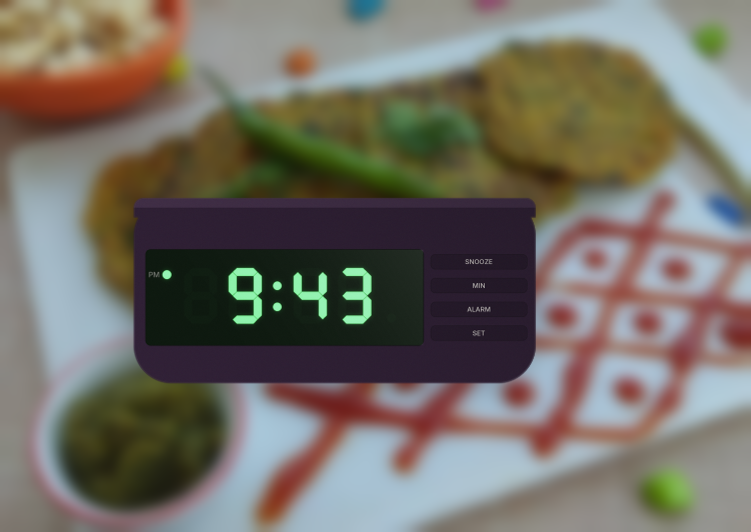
{"hour": 9, "minute": 43}
